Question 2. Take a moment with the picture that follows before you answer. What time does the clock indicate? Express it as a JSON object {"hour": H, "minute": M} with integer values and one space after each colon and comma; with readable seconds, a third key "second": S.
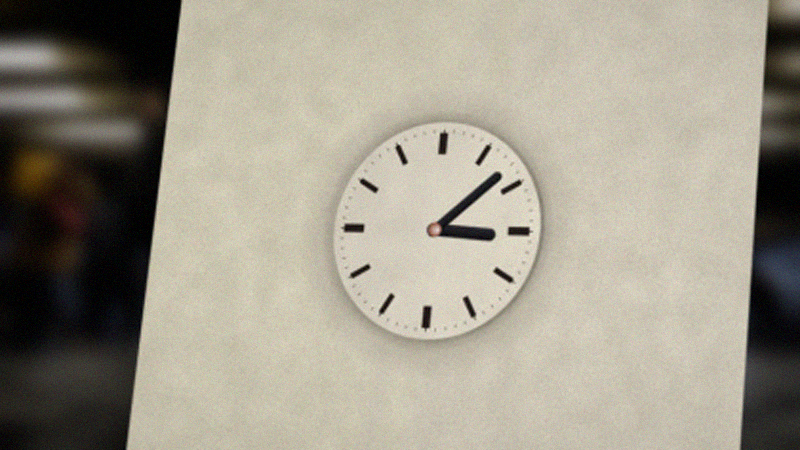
{"hour": 3, "minute": 8}
